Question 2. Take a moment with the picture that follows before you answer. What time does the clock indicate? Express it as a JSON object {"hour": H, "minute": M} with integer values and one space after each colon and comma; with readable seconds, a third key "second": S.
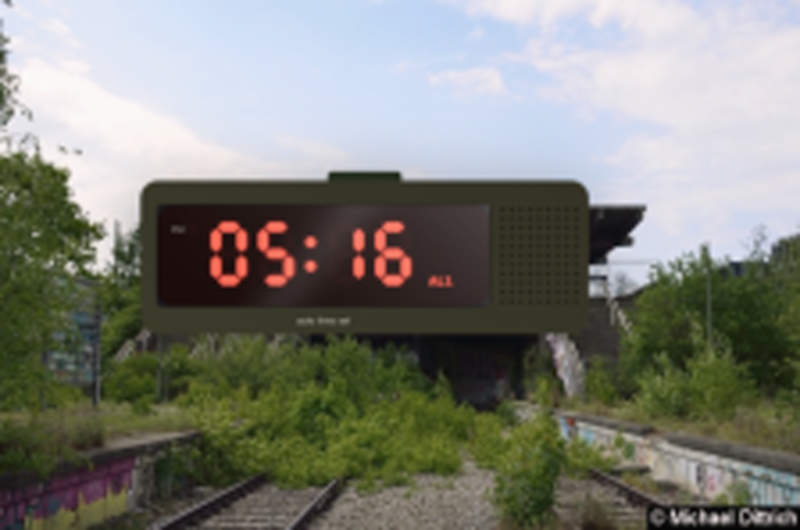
{"hour": 5, "minute": 16}
